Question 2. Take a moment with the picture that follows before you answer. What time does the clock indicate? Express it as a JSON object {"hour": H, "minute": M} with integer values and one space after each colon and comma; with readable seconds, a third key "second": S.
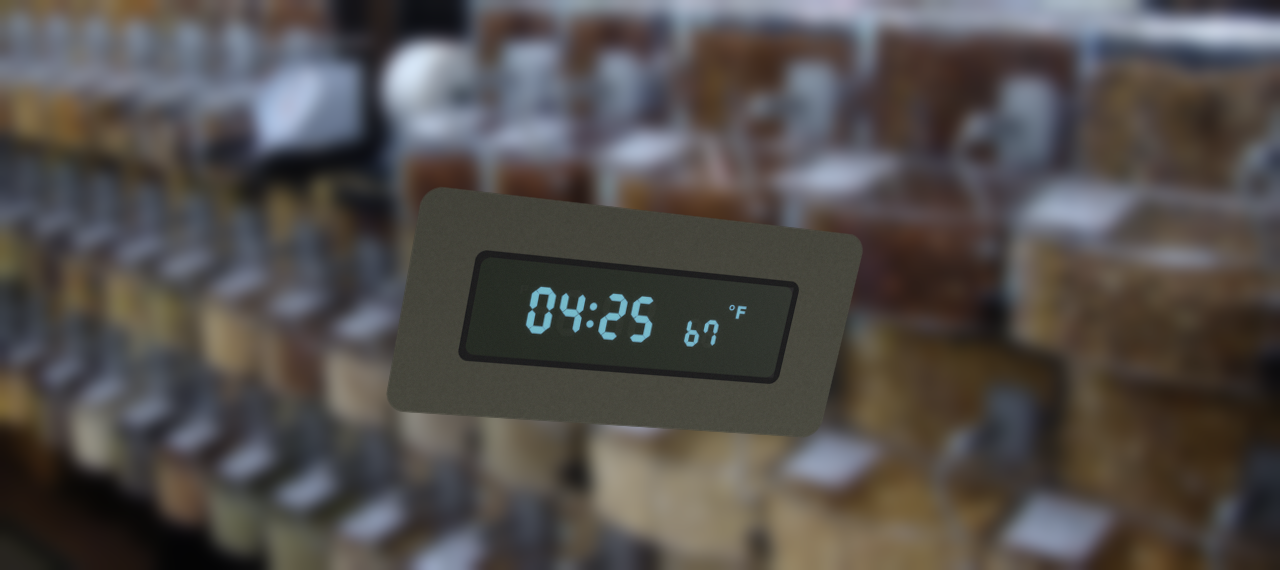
{"hour": 4, "minute": 25}
